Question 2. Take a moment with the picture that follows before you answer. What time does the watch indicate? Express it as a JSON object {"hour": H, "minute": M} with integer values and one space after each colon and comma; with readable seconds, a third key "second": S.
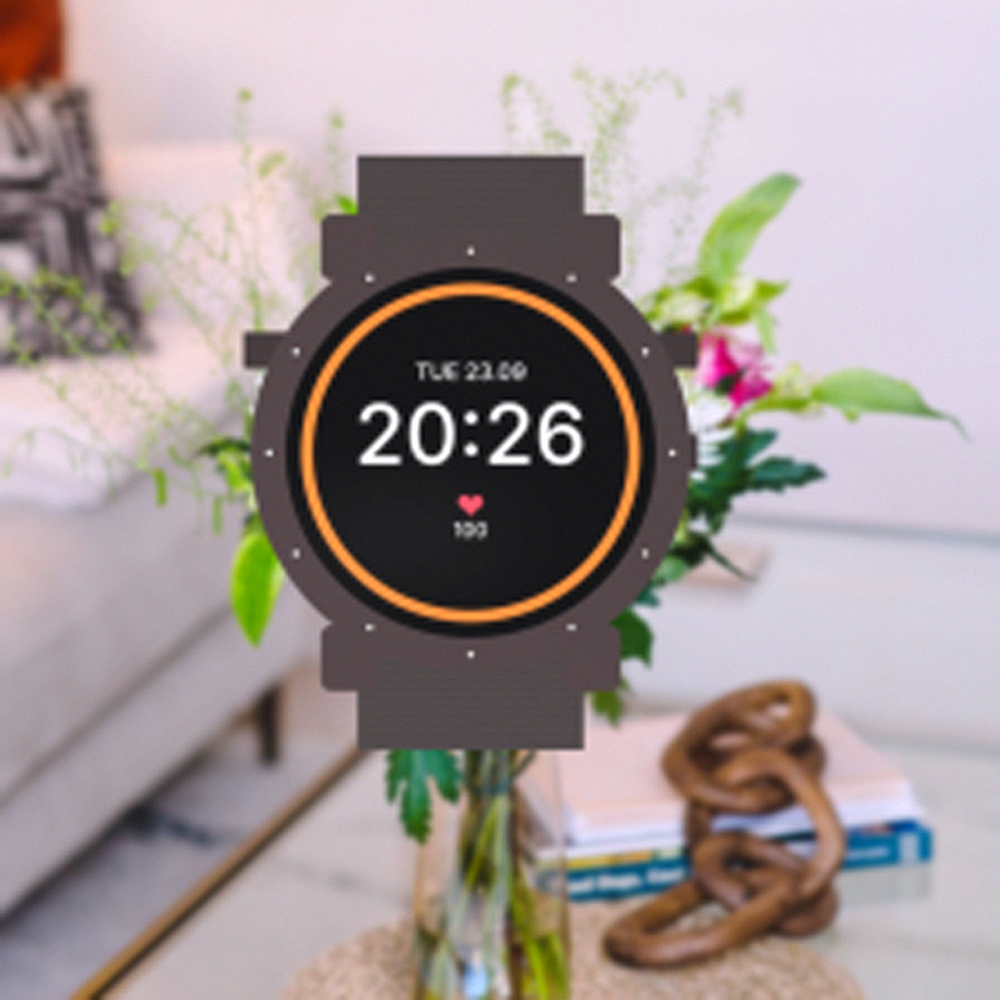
{"hour": 20, "minute": 26}
